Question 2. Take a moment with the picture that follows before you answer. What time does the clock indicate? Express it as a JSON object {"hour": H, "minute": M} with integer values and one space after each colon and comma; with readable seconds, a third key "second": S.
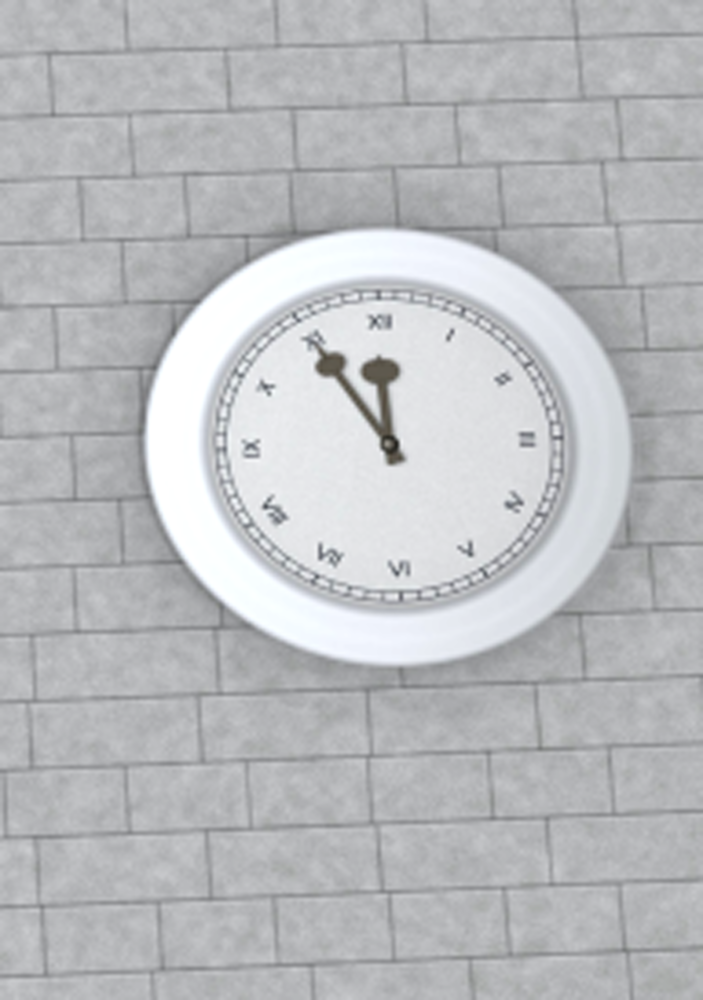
{"hour": 11, "minute": 55}
